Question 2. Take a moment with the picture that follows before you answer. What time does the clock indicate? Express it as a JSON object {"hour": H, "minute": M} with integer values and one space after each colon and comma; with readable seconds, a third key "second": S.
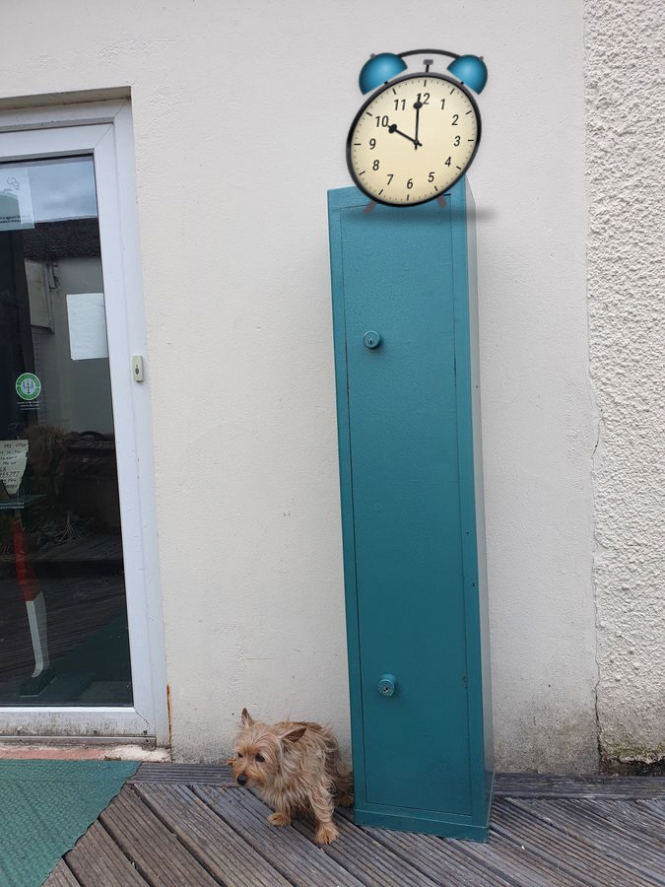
{"hour": 9, "minute": 59}
